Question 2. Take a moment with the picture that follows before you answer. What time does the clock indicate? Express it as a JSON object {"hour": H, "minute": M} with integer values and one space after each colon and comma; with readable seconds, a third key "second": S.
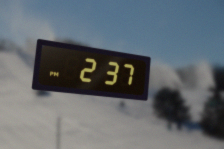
{"hour": 2, "minute": 37}
